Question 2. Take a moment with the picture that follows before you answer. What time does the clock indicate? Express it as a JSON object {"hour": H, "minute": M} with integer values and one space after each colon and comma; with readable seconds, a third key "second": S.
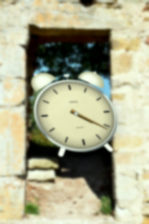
{"hour": 4, "minute": 21}
